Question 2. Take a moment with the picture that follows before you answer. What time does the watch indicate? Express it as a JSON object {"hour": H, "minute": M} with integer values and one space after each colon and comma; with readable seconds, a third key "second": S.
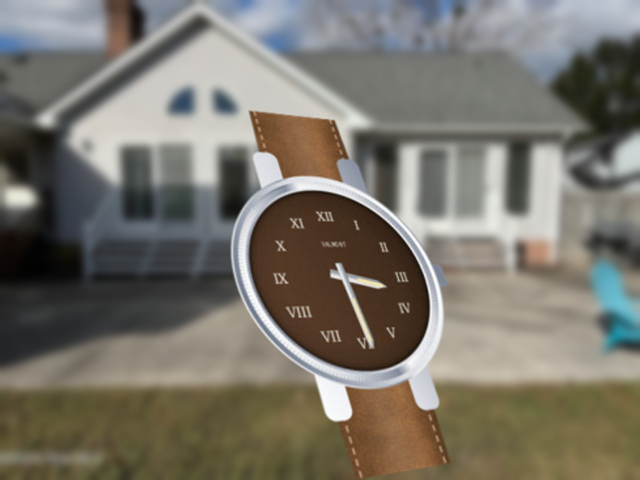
{"hour": 3, "minute": 29}
